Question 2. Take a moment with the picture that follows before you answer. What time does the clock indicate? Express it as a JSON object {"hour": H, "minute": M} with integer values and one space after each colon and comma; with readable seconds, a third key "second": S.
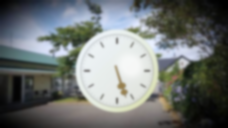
{"hour": 5, "minute": 27}
